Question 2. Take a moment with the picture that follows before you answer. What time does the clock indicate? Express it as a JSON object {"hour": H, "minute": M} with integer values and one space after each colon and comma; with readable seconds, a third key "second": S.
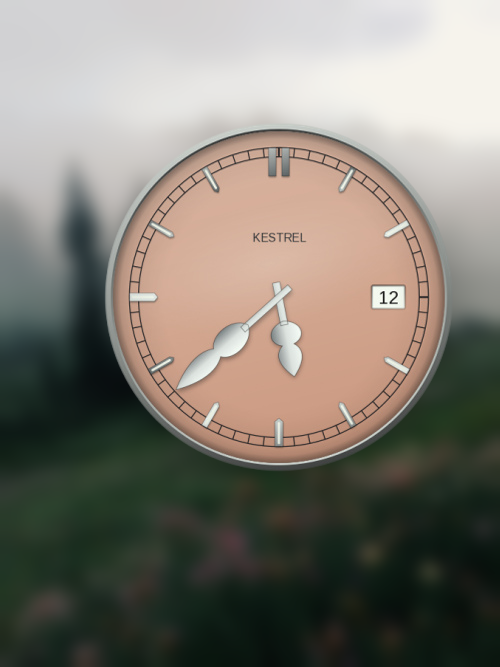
{"hour": 5, "minute": 38}
